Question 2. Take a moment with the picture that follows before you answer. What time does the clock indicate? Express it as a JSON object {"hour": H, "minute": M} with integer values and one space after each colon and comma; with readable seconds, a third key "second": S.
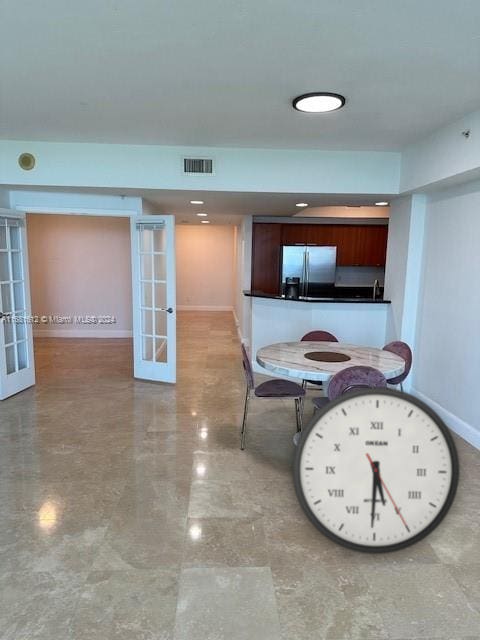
{"hour": 5, "minute": 30, "second": 25}
